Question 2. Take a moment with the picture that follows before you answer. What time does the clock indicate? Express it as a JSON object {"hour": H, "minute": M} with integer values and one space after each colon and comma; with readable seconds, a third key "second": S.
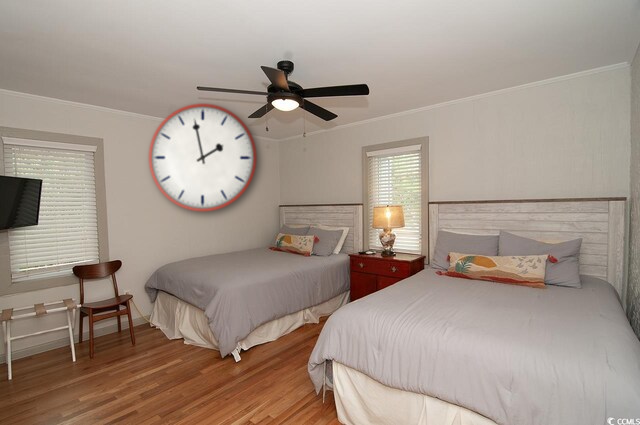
{"hour": 1, "minute": 58}
